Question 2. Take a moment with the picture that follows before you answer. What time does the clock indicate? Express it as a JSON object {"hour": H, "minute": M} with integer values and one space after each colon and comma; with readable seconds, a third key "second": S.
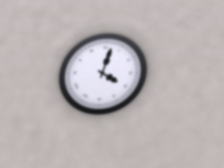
{"hour": 4, "minute": 2}
